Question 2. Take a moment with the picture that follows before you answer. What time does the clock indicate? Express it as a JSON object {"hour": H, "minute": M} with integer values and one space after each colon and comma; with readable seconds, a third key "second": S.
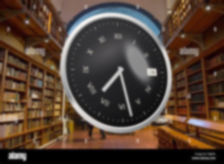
{"hour": 7, "minute": 28}
